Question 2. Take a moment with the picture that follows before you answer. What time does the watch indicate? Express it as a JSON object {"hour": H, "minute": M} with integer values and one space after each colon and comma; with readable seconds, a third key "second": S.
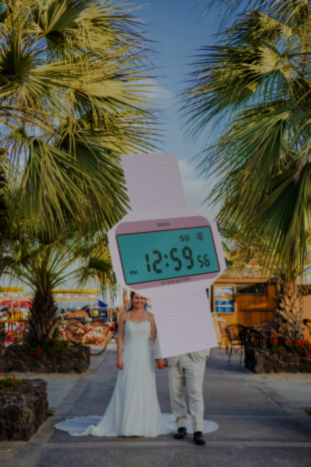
{"hour": 12, "minute": 59, "second": 56}
